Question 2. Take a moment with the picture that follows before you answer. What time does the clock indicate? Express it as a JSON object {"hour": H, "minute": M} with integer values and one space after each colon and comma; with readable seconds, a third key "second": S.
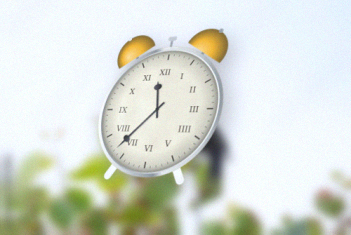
{"hour": 11, "minute": 37}
